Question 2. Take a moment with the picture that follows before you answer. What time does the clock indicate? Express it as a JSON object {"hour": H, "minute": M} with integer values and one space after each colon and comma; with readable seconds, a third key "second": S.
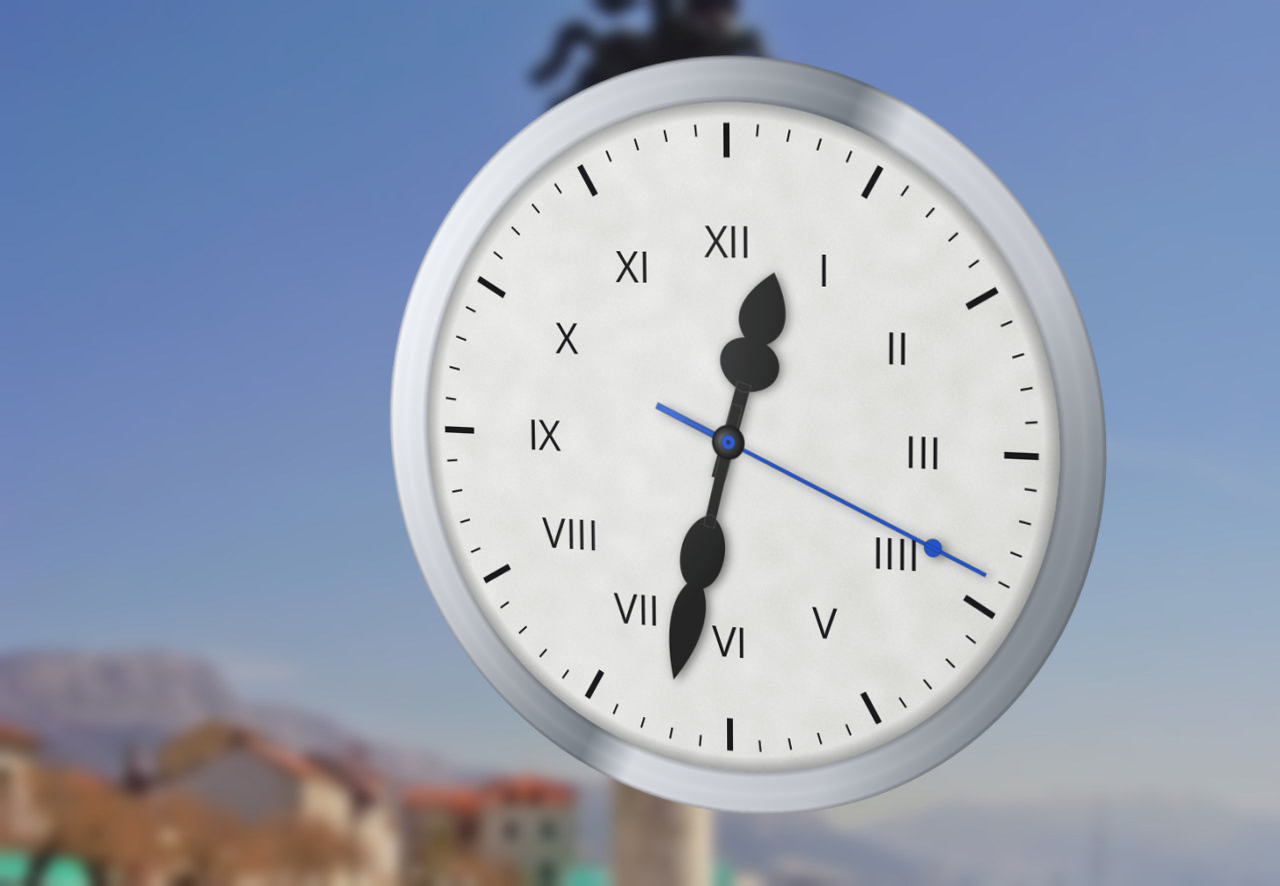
{"hour": 12, "minute": 32, "second": 19}
